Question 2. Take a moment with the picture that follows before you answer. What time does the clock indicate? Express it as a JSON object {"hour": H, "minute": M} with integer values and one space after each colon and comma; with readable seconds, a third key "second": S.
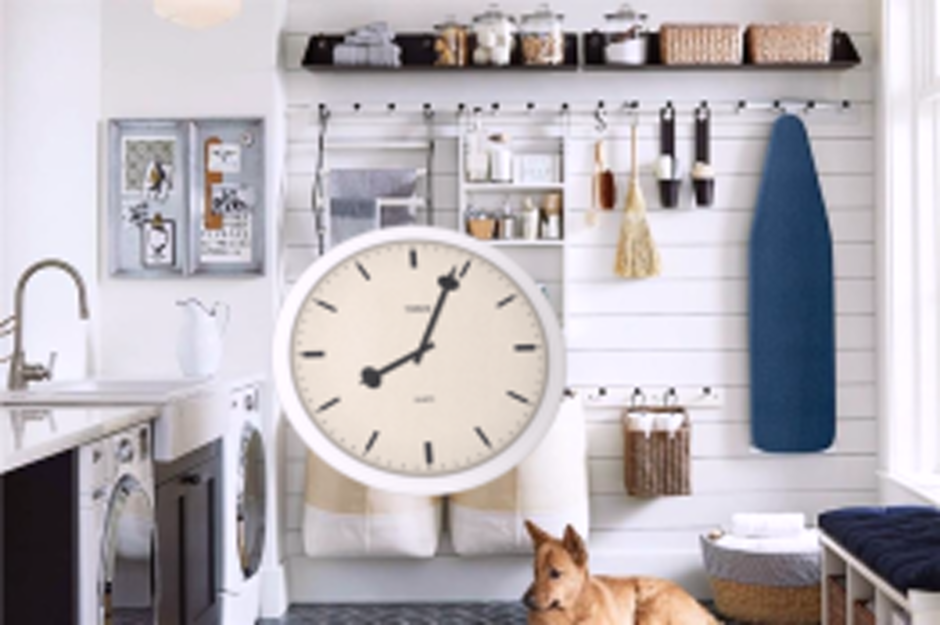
{"hour": 8, "minute": 4}
